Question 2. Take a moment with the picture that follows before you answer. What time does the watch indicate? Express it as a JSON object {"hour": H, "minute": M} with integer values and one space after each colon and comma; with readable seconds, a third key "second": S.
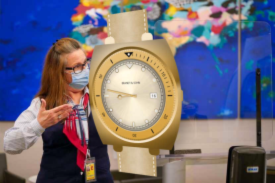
{"hour": 8, "minute": 47}
